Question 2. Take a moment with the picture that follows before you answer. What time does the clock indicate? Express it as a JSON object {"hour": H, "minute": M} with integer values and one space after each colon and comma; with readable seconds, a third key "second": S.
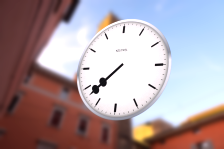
{"hour": 7, "minute": 38}
